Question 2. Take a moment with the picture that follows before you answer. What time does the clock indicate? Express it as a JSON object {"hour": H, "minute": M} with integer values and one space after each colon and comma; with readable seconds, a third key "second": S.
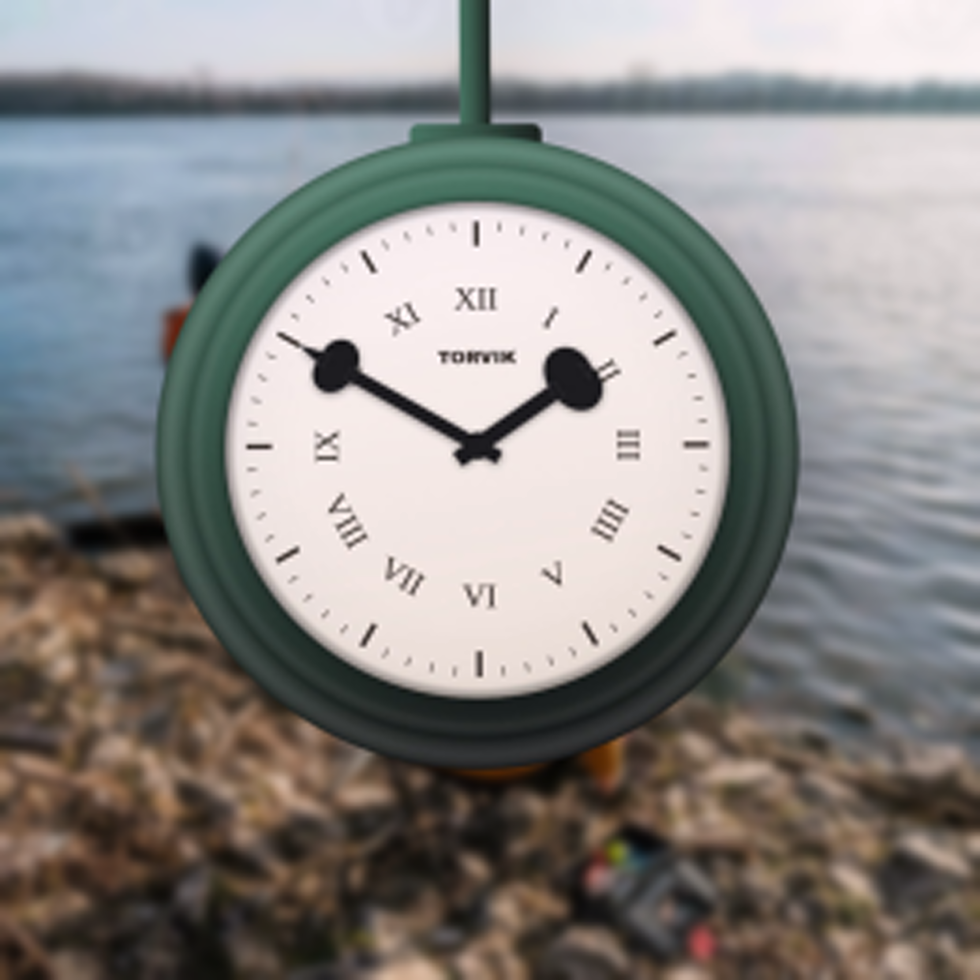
{"hour": 1, "minute": 50}
